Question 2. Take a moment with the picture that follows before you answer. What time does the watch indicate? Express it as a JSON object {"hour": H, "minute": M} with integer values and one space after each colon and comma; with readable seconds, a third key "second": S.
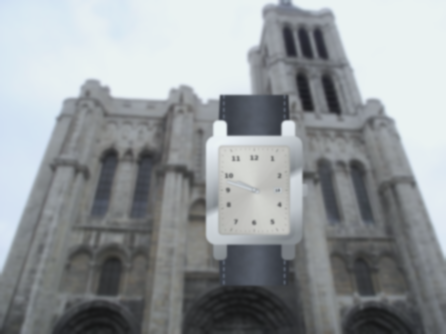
{"hour": 9, "minute": 48}
